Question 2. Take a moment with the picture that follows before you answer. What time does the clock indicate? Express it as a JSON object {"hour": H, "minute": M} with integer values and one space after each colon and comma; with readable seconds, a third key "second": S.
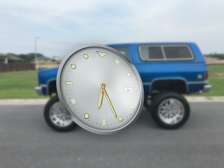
{"hour": 6, "minute": 26}
